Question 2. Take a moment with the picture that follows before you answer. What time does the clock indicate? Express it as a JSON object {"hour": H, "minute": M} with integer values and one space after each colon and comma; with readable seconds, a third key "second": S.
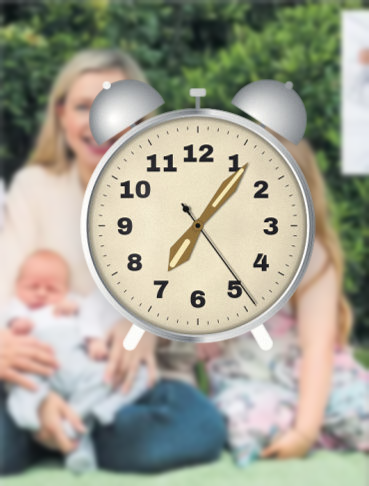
{"hour": 7, "minute": 6, "second": 24}
